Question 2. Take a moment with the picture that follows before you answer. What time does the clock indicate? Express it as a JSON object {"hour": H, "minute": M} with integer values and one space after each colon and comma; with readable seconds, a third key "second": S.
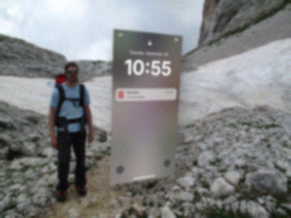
{"hour": 10, "minute": 55}
